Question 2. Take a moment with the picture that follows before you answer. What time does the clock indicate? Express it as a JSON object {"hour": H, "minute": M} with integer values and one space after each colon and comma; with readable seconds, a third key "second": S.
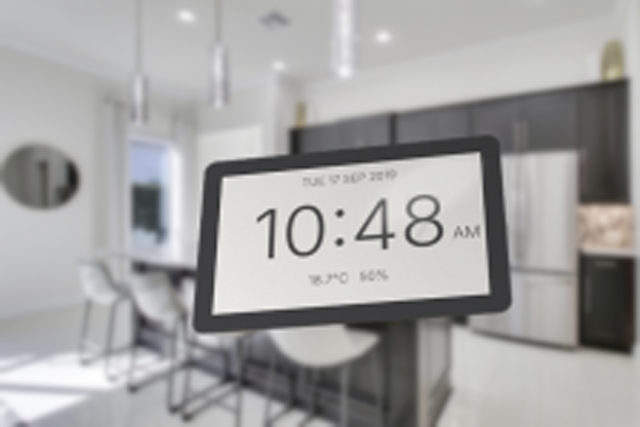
{"hour": 10, "minute": 48}
